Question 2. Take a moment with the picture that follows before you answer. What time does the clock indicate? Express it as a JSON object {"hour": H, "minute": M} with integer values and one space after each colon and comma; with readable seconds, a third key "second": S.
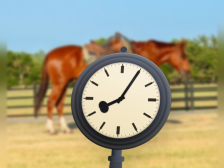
{"hour": 8, "minute": 5}
